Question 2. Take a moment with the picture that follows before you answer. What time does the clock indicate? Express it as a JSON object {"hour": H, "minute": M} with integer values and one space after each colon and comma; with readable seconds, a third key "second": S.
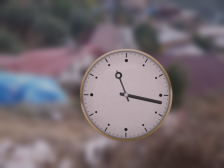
{"hour": 11, "minute": 17}
